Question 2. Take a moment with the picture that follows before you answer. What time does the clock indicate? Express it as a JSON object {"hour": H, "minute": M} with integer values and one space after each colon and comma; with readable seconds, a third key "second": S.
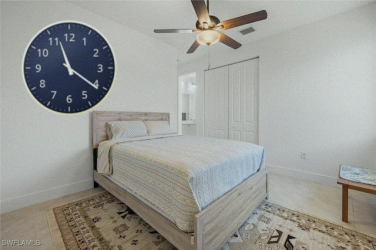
{"hour": 11, "minute": 21}
